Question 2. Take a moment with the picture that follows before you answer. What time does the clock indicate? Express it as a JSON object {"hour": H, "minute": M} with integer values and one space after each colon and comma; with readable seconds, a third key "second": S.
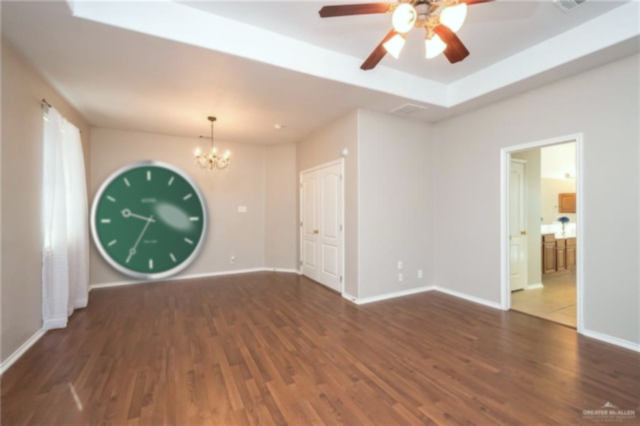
{"hour": 9, "minute": 35}
